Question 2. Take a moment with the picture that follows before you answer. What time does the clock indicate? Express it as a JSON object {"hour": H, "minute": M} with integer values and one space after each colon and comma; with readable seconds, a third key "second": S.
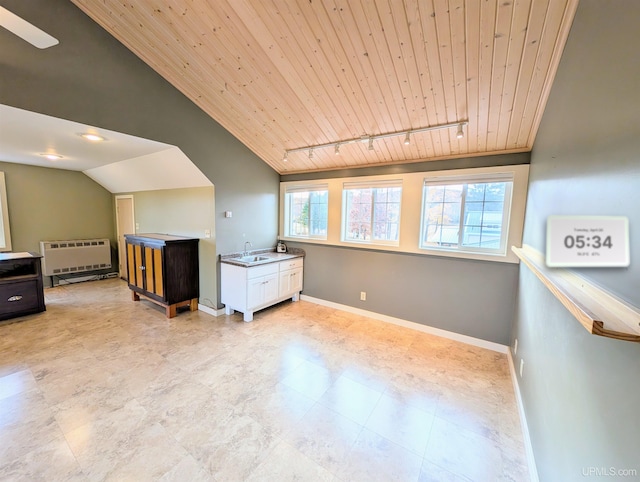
{"hour": 5, "minute": 34}
